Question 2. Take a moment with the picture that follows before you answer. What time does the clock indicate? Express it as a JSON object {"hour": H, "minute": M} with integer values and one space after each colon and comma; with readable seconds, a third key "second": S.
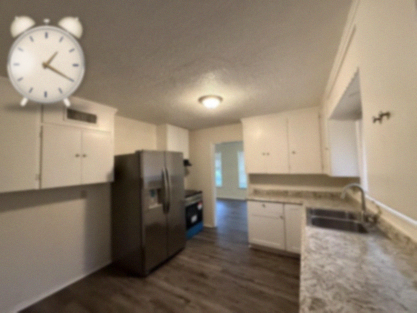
{"hour": 1, "minute": 20}
